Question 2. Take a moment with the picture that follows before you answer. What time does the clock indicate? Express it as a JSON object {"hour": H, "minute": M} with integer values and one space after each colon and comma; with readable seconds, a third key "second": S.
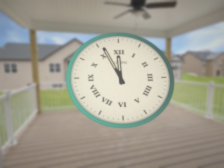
{"hour": 11, "minute": 56}
